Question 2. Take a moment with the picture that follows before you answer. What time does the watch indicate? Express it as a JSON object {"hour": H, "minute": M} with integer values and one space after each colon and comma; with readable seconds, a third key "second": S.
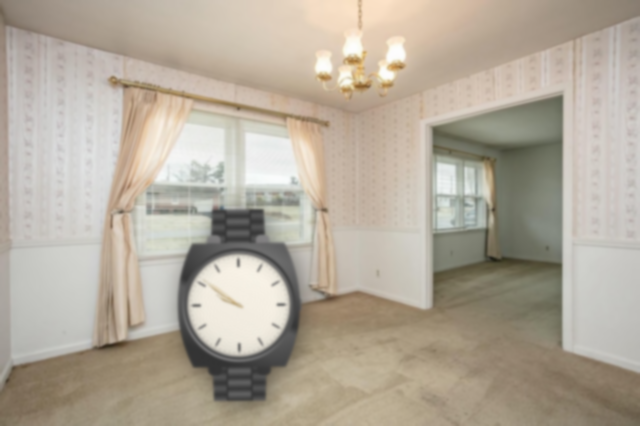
{"hour": 9, "minute": 51}
